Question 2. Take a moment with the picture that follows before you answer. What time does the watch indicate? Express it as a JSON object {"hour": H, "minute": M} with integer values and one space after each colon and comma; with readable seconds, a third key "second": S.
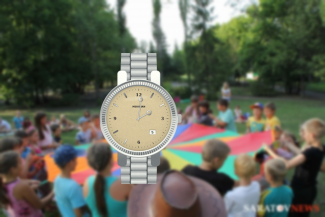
{"hour": 2, "minute": 1}
